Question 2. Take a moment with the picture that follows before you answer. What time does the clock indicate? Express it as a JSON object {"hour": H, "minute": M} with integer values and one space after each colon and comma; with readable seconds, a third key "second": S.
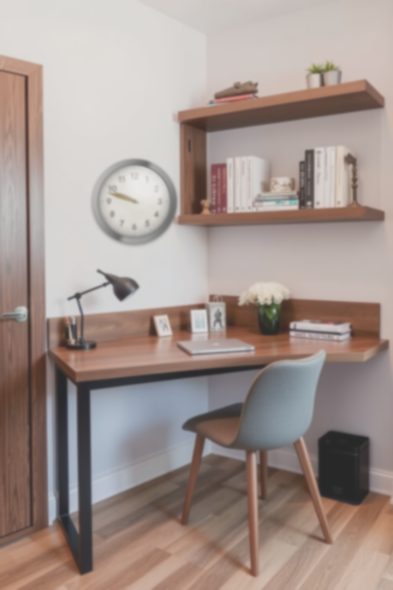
{"hour": 9, "minute": 48}
